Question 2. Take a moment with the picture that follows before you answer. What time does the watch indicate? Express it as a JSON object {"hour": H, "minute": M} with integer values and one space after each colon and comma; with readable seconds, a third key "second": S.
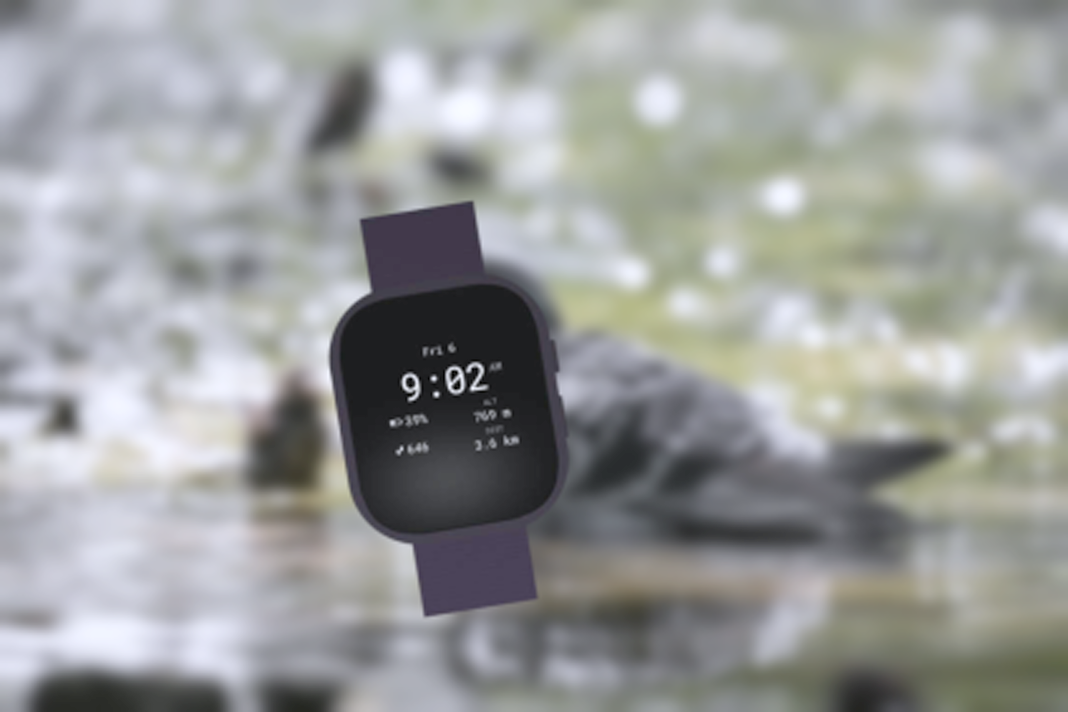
{"hour": 9, "minute": 2}
